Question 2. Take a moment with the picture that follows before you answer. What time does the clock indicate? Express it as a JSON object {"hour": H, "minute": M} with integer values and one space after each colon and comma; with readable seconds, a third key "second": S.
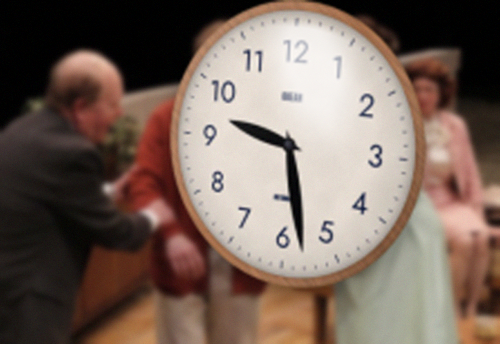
{"hour": 9, "minute": 28}
